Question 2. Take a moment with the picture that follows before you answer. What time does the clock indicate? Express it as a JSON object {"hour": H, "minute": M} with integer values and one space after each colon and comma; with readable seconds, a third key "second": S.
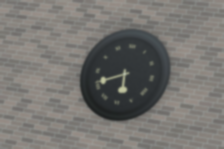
{"hour": 5, "minute": 41}
